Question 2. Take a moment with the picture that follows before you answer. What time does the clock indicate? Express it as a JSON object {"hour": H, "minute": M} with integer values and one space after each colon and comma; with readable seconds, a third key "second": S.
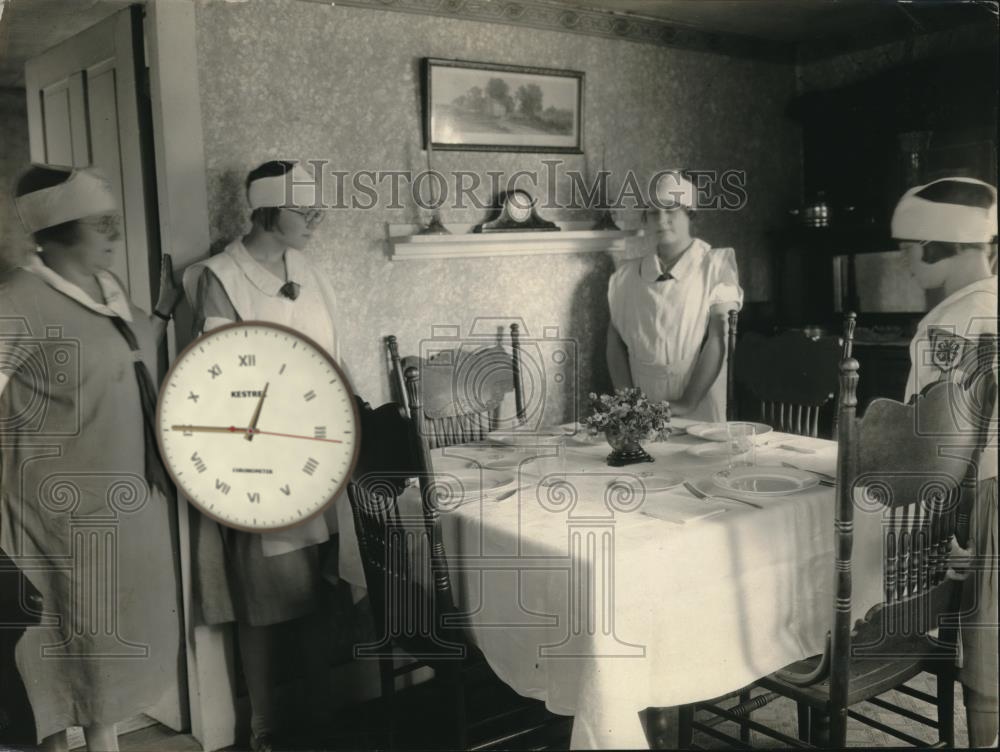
{"hour": 12, "minute": 45, "second": 16}
